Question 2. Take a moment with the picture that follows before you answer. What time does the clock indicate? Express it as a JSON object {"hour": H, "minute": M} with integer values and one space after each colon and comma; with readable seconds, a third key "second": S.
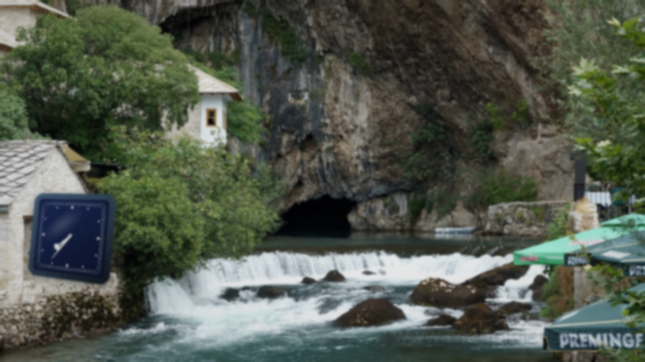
{"hour": 7, "minute": 36}
